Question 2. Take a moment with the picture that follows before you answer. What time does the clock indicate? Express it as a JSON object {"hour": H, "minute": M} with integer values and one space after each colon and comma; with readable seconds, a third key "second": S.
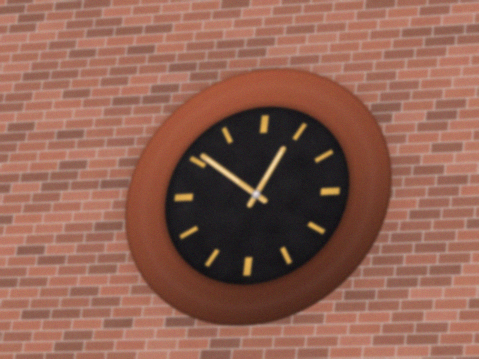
{"hour": 12, "minute": 51}
